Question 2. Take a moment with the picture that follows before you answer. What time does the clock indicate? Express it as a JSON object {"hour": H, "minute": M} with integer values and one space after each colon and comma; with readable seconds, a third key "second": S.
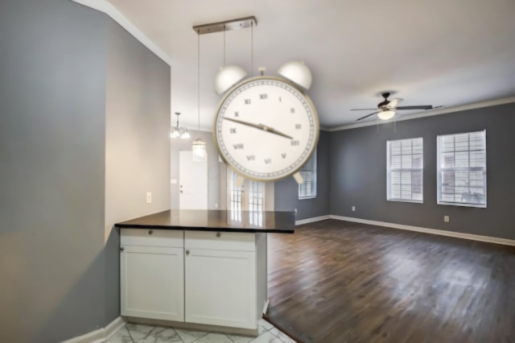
{"hour": 3, "minute": 48}
